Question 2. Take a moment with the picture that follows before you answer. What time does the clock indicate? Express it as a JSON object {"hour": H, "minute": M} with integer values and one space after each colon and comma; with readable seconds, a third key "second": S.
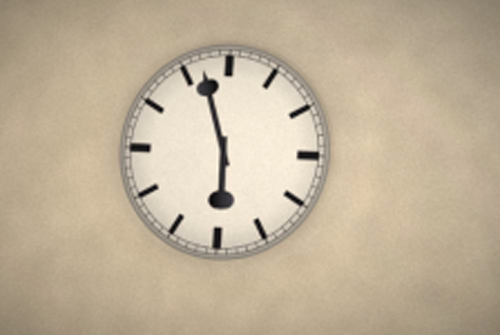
{"hour": 5, "minute": 57}
